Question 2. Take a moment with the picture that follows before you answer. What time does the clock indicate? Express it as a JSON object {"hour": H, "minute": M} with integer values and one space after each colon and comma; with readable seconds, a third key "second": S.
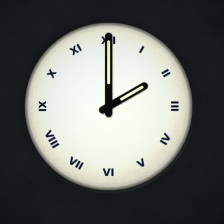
{"hour": 2, "minute": 0}
